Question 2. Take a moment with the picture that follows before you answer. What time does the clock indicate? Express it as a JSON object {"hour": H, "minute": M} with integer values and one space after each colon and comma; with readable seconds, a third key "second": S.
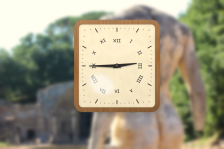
{"hour": 2, "minute": 45}
